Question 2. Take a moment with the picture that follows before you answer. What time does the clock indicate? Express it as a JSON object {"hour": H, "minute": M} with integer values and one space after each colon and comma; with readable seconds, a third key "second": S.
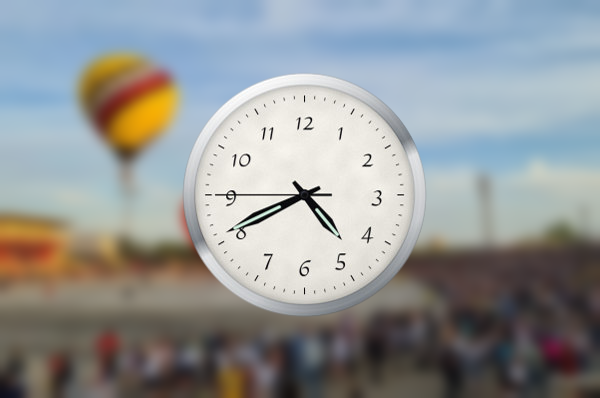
{"hour": 4, "minute": 40, "second": 45}
